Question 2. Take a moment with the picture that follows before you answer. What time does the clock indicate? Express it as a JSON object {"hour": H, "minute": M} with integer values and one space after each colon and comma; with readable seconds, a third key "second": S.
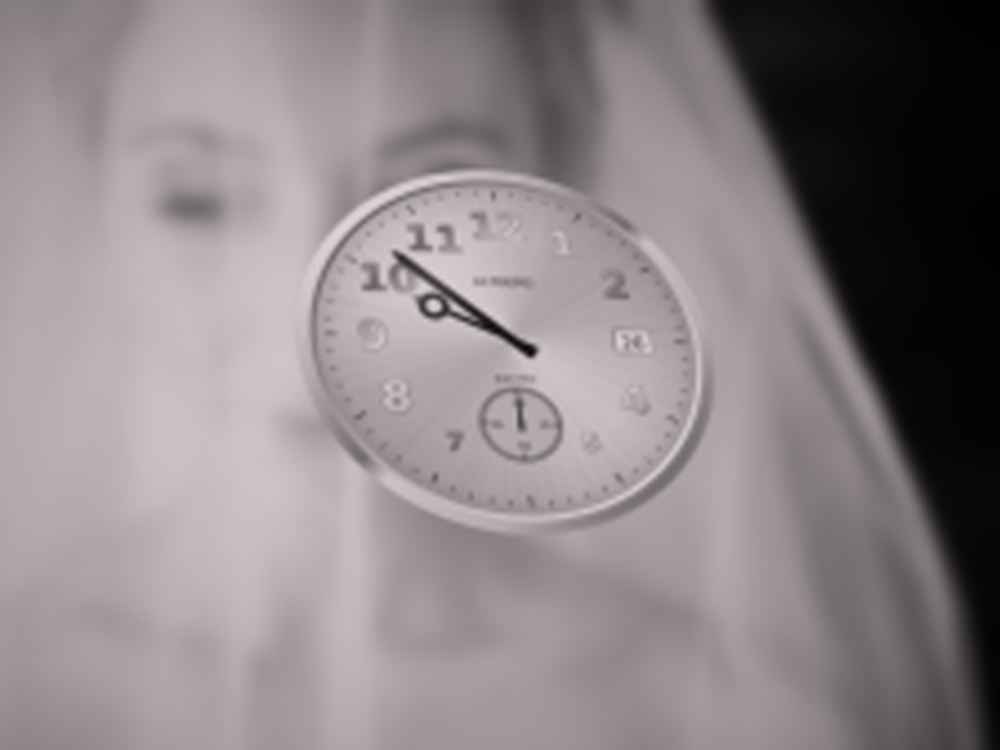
{"hour": 9, "minute": 52}
